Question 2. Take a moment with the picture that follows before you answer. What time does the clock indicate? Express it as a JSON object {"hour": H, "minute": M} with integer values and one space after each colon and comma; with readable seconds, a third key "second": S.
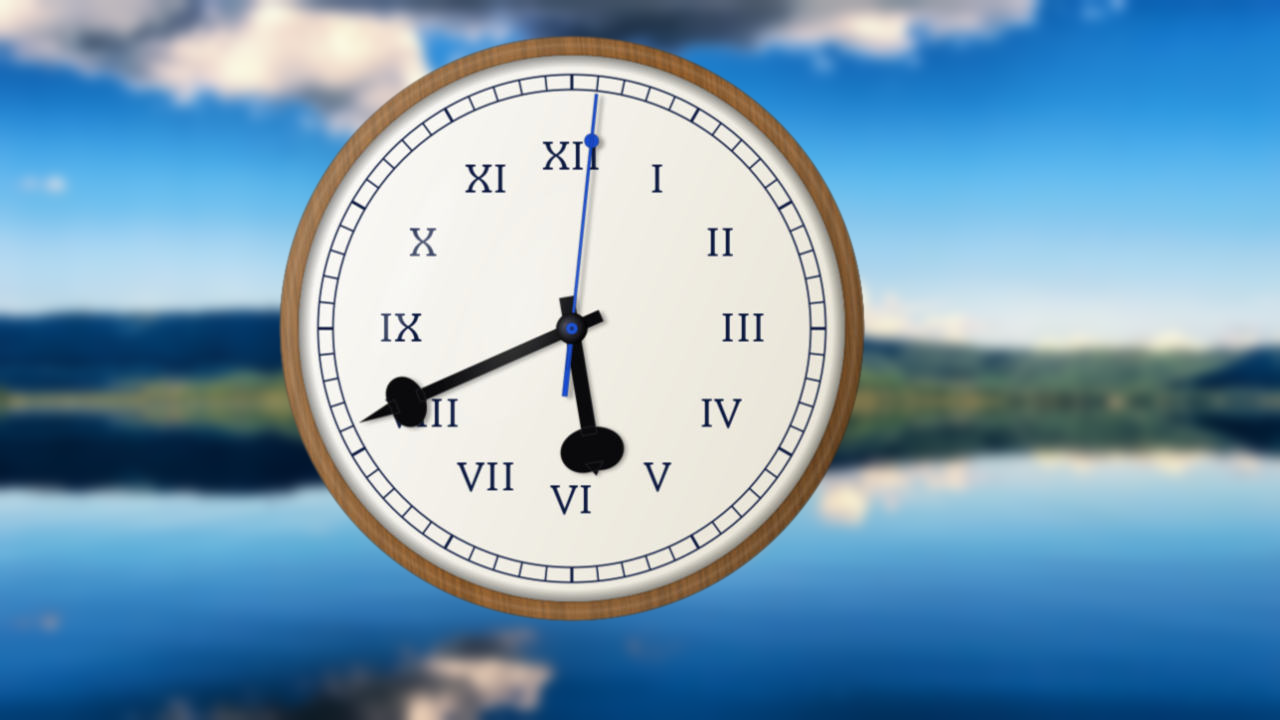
{"hour": 5, "minute": 41, "second": 1}
